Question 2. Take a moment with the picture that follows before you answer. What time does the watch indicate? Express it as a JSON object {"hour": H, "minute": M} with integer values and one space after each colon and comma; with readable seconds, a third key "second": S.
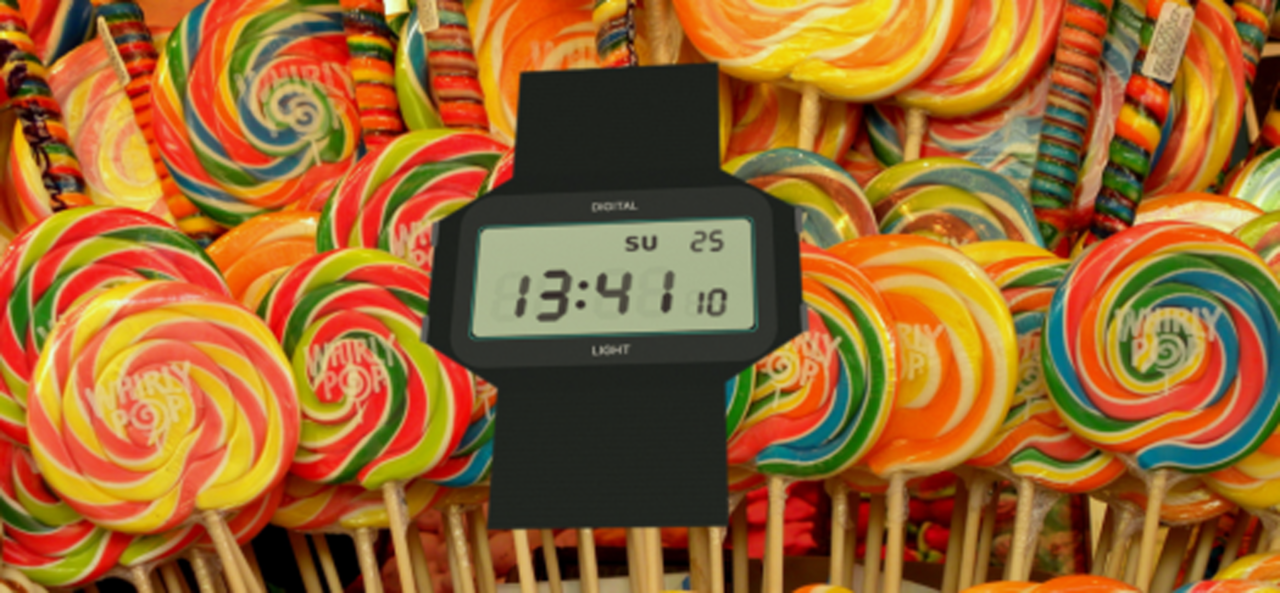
{"hour": 13, "minute": 41, "second": 10}
